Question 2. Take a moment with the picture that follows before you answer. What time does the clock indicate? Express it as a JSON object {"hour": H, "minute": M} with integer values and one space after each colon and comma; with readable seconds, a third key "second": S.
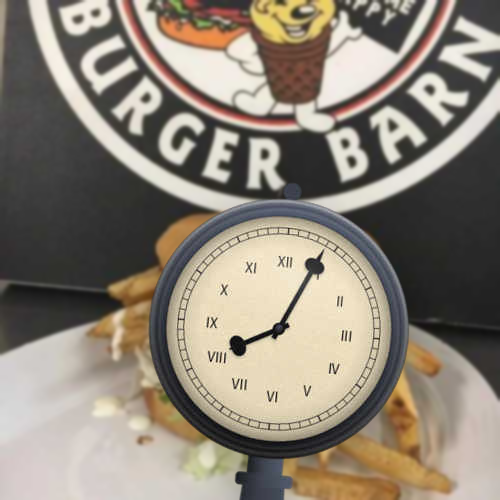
{"hour": 8, "minute": 4}
